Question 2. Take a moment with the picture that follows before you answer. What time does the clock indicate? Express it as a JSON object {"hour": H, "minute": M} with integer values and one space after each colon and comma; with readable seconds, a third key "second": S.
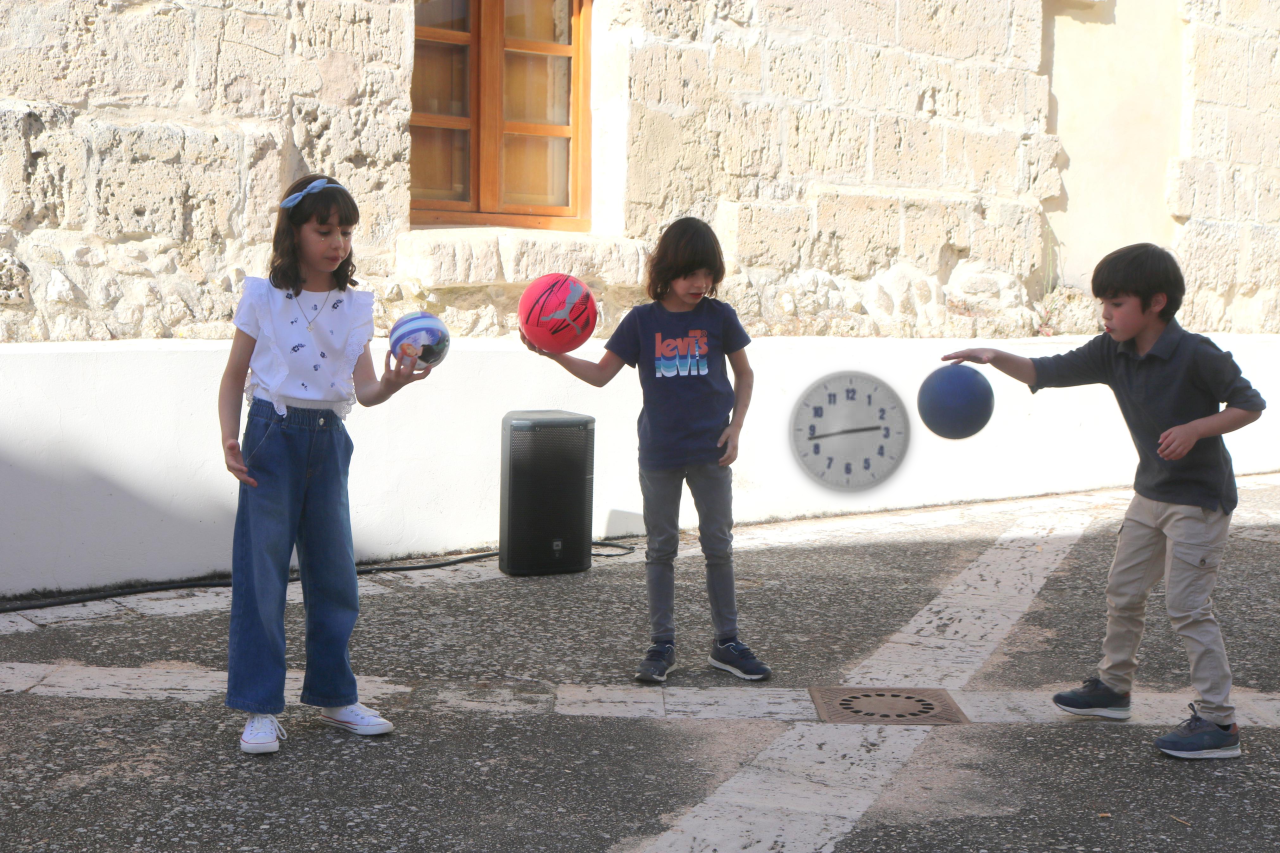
{"hour": 2, "minute": 43}
